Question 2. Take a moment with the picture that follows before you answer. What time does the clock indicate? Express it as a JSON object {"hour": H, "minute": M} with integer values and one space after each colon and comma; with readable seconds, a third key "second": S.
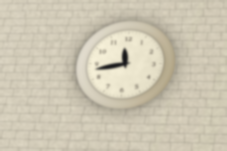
{"hour": 11, "minute": 43}
